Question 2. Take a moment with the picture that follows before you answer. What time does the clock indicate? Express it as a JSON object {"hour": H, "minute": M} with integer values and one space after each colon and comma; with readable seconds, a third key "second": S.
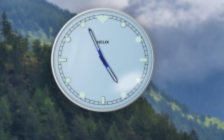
{"hour": 4, "minute": 56}
